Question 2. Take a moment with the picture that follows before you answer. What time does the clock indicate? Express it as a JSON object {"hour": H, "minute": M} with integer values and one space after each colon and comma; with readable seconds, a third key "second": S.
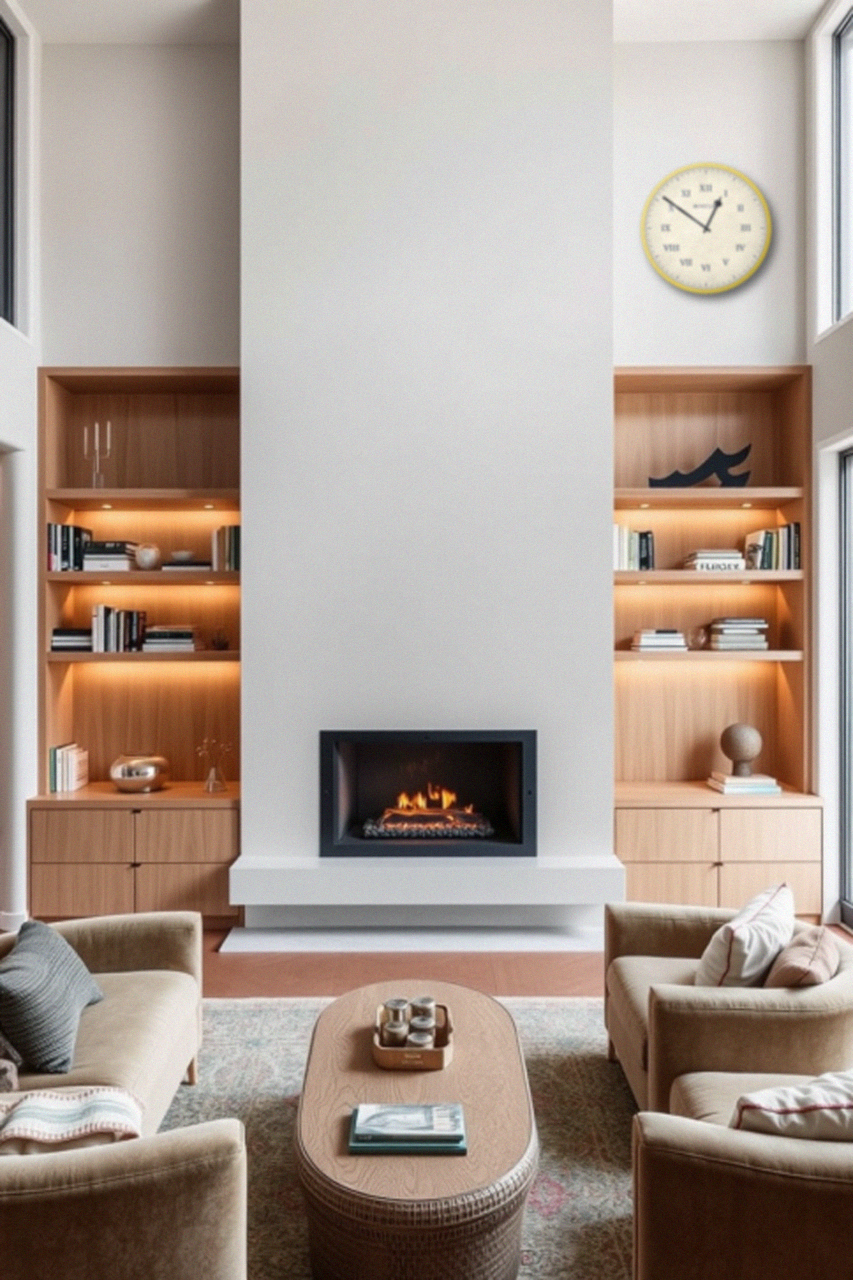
{"hour": 12, "minute": 51}
